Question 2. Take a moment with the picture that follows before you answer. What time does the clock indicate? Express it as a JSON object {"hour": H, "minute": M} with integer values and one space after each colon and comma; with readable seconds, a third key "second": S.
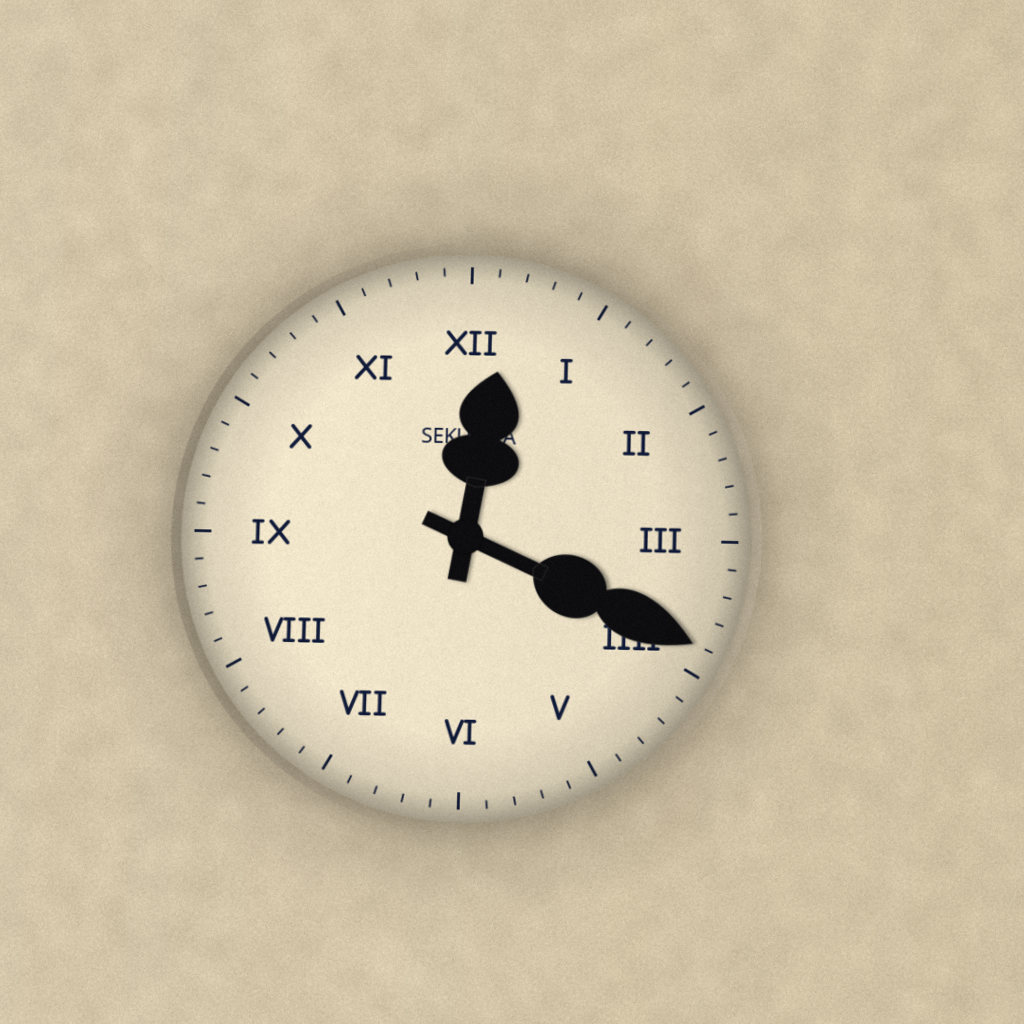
{"hour": 12, "minute": 19}
